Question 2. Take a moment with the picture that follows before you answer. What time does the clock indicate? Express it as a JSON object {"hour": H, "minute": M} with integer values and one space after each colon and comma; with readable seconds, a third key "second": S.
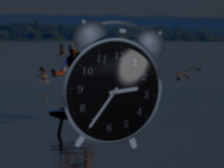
{"hour": 2, "minute": 35}
